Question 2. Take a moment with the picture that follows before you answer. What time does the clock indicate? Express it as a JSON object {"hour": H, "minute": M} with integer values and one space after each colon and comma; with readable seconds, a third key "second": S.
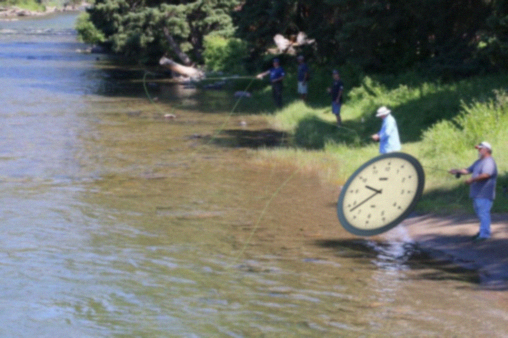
{"hour": 9, "minute": 38}
